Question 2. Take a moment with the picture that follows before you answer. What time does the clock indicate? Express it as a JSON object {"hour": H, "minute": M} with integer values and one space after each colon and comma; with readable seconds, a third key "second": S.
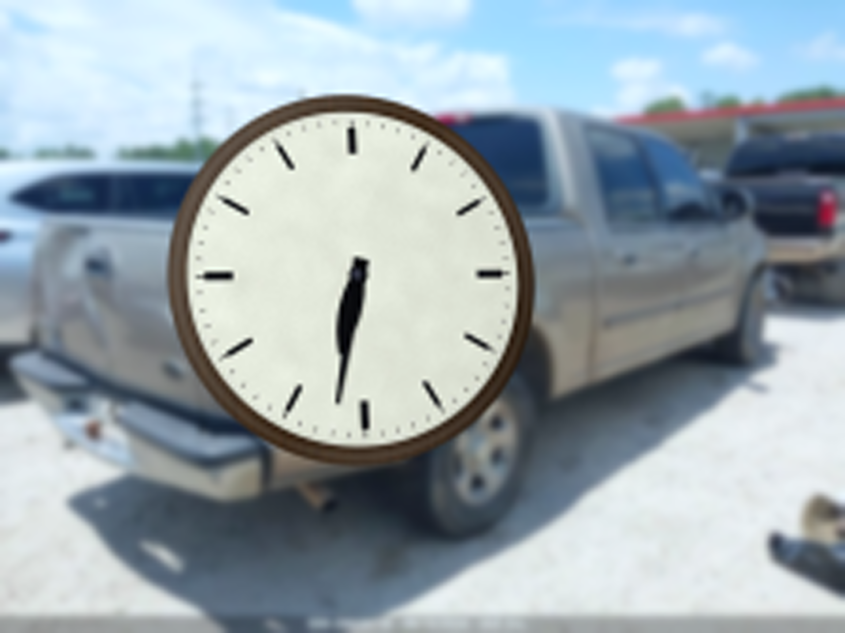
{"hour": 6, "minute": 32}
